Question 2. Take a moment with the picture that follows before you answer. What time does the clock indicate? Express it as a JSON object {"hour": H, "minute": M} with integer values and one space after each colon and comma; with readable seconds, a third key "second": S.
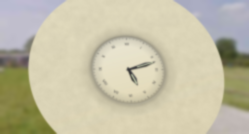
{"hour": 5, "minute": 12}
